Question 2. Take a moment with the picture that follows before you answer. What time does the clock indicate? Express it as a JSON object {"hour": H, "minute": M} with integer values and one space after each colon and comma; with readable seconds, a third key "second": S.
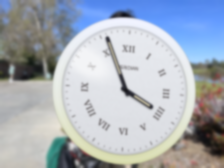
{"hour": 3, "minute": 56}
